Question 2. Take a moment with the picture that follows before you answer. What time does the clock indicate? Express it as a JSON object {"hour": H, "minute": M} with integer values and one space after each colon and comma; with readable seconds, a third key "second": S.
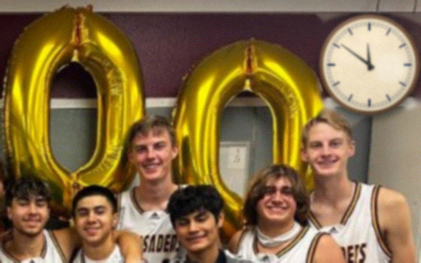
{"hour": 11, "minute": 51}
